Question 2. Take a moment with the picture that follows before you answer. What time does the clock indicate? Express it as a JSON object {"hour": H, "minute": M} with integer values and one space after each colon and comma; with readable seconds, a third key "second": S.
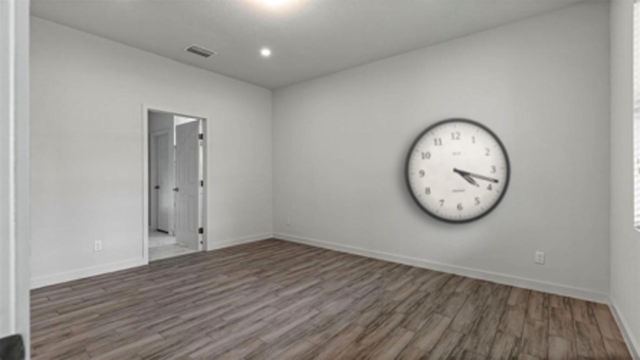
{"hour": 4, "minute": 18}
